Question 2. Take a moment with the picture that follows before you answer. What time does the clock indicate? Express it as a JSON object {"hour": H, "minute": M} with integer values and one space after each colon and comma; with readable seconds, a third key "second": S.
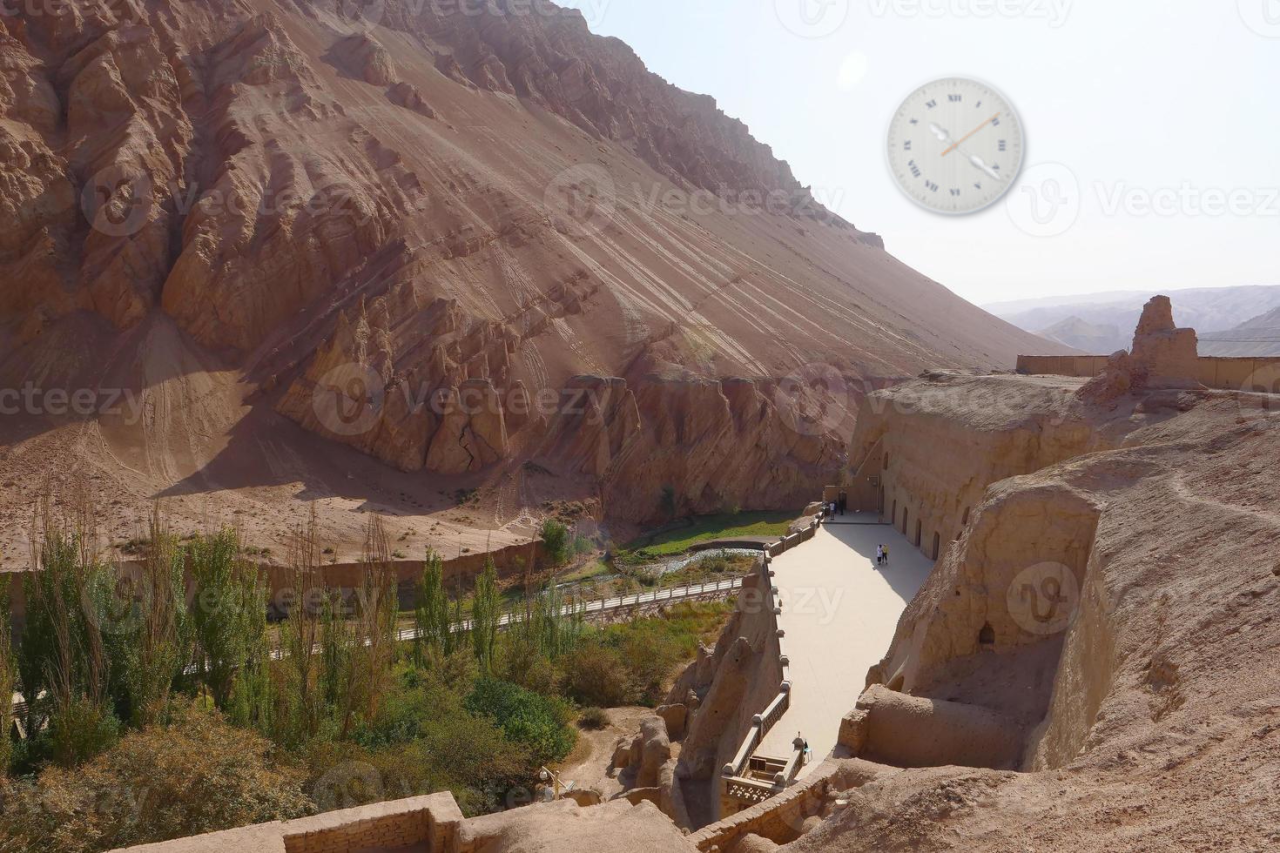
{"hour": 10, "minute": 21, "second": 9}
